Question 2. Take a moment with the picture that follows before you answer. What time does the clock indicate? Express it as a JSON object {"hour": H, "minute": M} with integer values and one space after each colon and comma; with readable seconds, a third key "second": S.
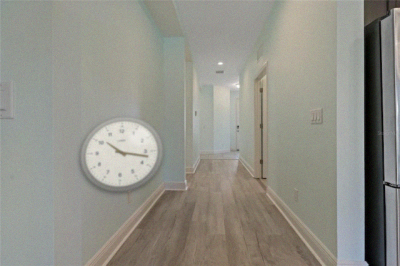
{"hour": 10, "minute": 17}
